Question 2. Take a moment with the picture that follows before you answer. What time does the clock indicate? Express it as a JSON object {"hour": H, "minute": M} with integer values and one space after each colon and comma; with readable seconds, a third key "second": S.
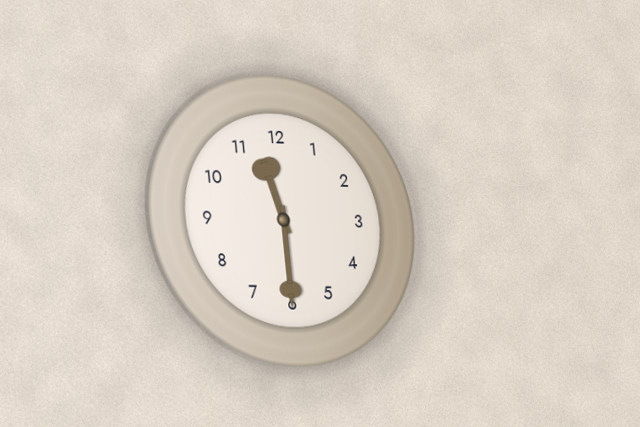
{"hour": 11, "minute": 30}
